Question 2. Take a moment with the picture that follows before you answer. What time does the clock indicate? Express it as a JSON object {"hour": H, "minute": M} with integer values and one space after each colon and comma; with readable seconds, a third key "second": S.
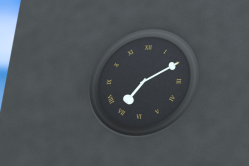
{"hour": 7, "minute": 10}
